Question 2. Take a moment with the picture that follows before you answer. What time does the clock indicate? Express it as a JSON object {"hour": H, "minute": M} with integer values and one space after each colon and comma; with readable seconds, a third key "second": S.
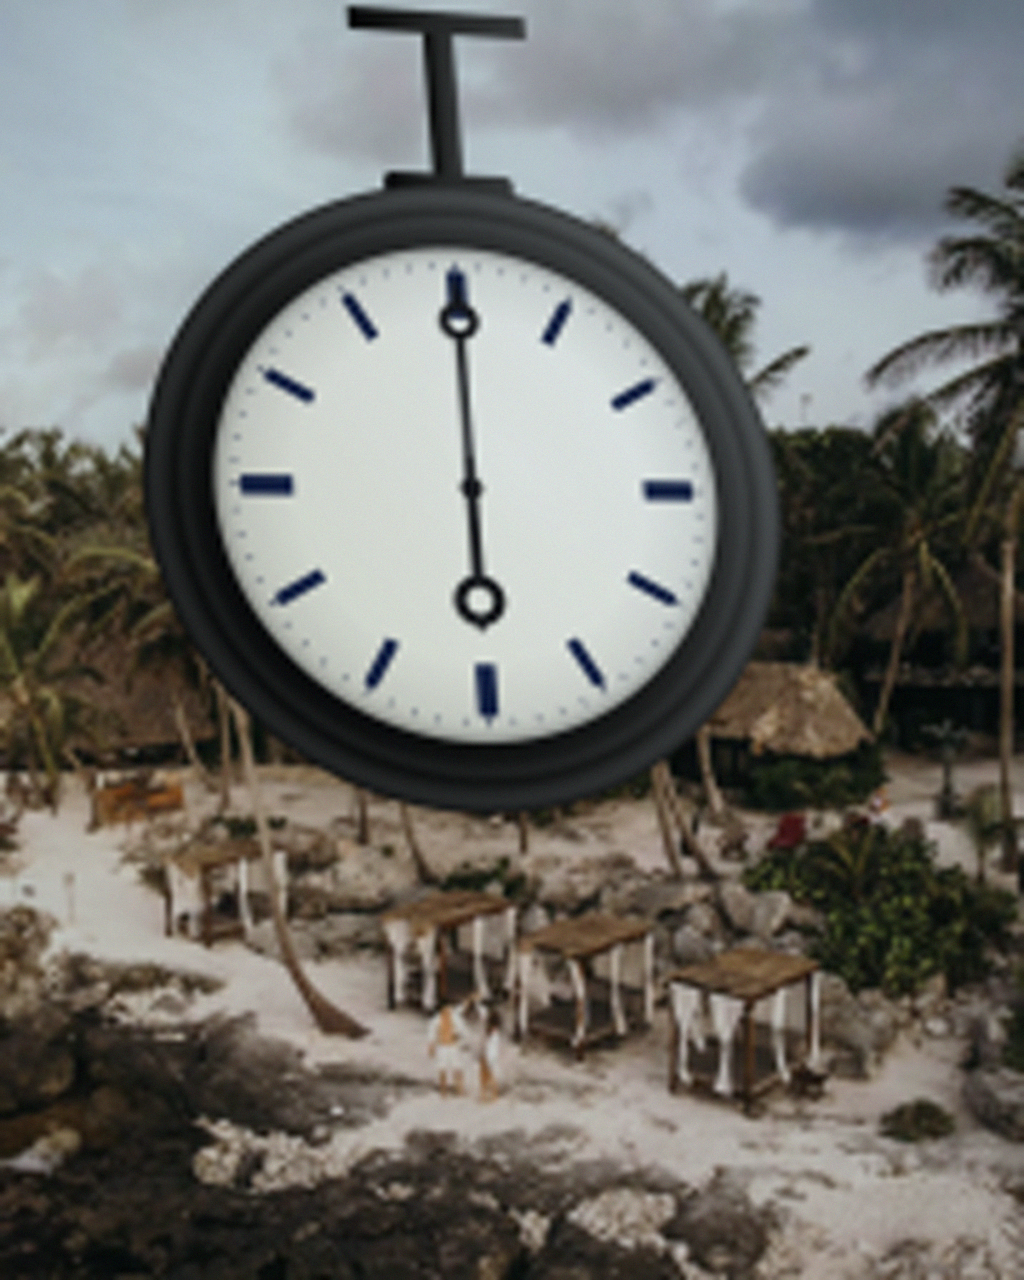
{"hour": 6, "minute": 0}
